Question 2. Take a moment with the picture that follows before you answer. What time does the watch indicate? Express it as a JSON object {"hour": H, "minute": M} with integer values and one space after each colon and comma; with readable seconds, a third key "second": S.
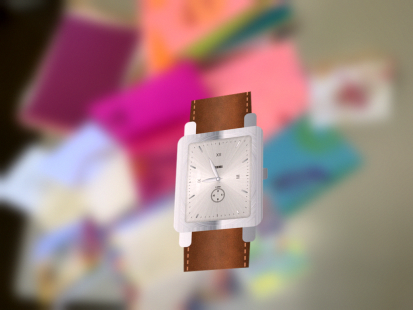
{"hour": 8, "minute": 56}
